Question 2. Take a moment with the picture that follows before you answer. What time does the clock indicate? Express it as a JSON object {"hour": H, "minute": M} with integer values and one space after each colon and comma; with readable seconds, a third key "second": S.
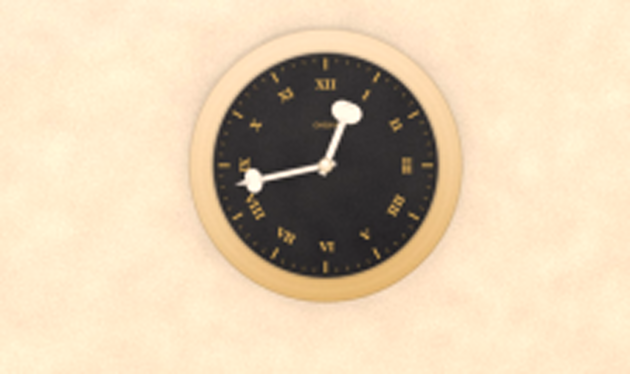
{"hour": 12, "minute": 43}
